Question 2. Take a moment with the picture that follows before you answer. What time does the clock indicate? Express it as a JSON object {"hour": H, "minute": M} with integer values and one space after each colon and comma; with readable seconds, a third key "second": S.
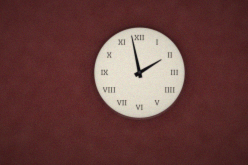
{"hour": 1, "minute": 58}
